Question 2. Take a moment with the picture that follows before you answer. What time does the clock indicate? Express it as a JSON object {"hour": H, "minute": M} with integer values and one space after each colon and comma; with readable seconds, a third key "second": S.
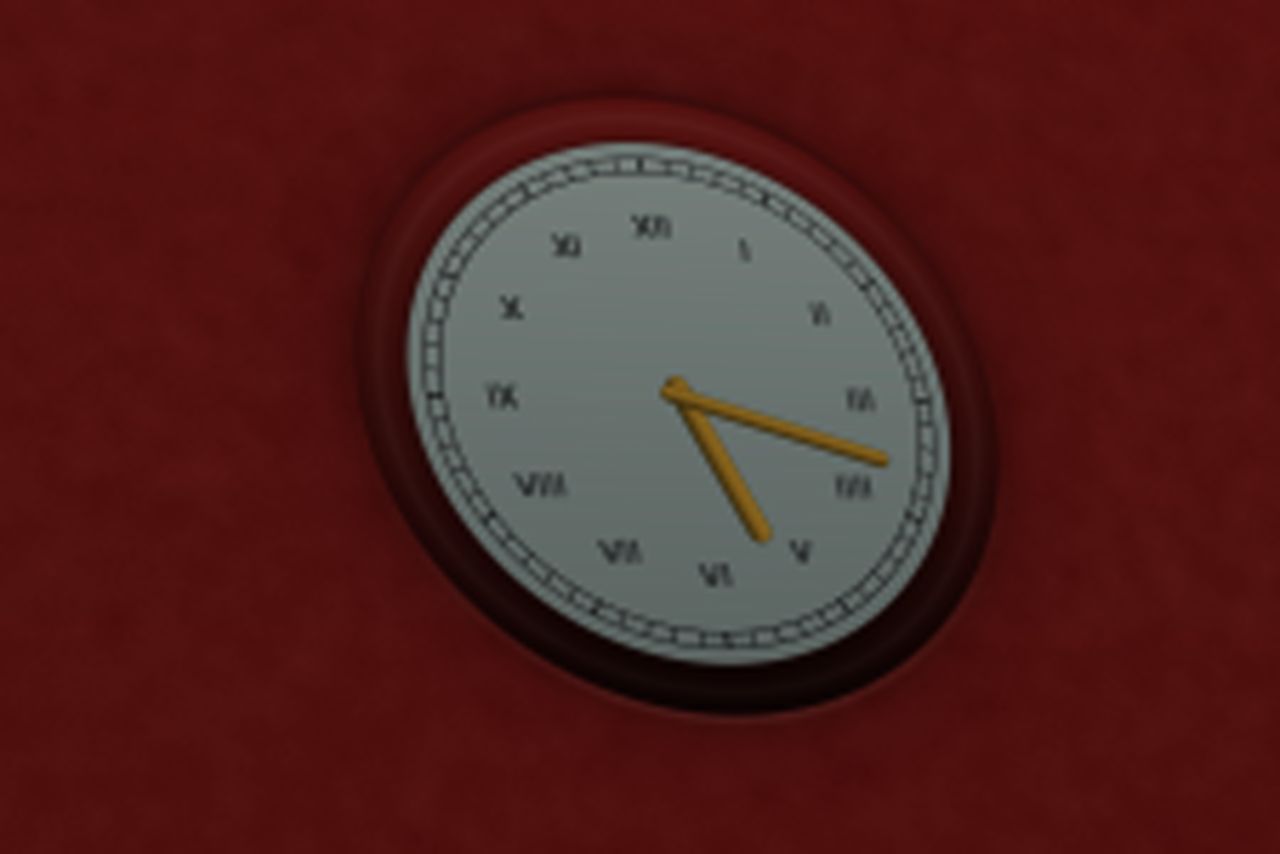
{"hour": 5, "minute": 18}
